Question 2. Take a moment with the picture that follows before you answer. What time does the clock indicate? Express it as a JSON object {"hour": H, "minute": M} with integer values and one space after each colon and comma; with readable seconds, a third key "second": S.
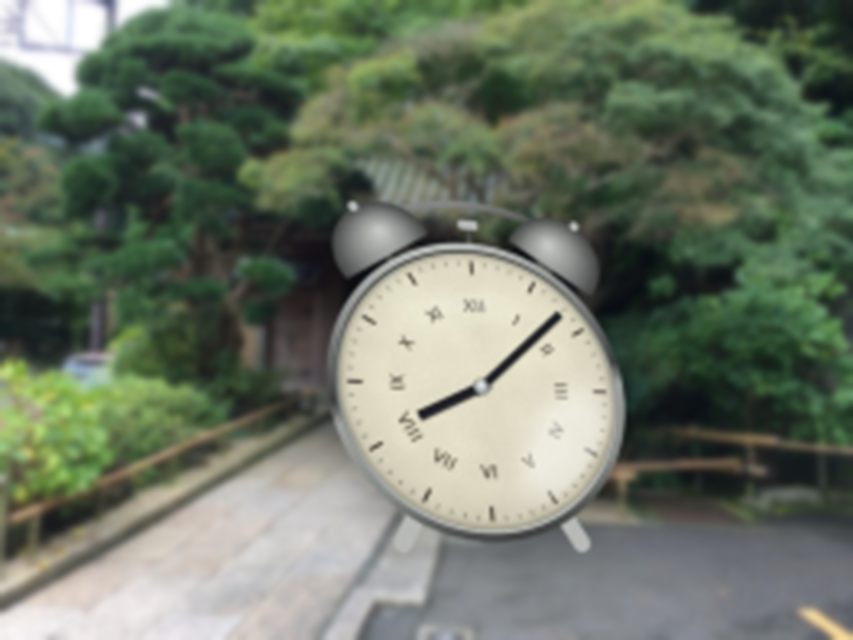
{"hour": 8, "minute": 8}
